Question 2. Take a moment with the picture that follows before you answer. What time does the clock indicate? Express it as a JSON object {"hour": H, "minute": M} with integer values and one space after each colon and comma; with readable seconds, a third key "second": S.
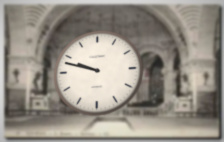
{"hour": 9, "minute": 48}
